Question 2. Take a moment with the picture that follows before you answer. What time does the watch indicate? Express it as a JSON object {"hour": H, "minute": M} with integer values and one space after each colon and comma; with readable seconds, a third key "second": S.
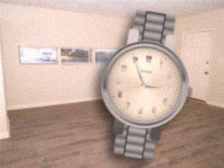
{"hour": 2, "minute": 55}
